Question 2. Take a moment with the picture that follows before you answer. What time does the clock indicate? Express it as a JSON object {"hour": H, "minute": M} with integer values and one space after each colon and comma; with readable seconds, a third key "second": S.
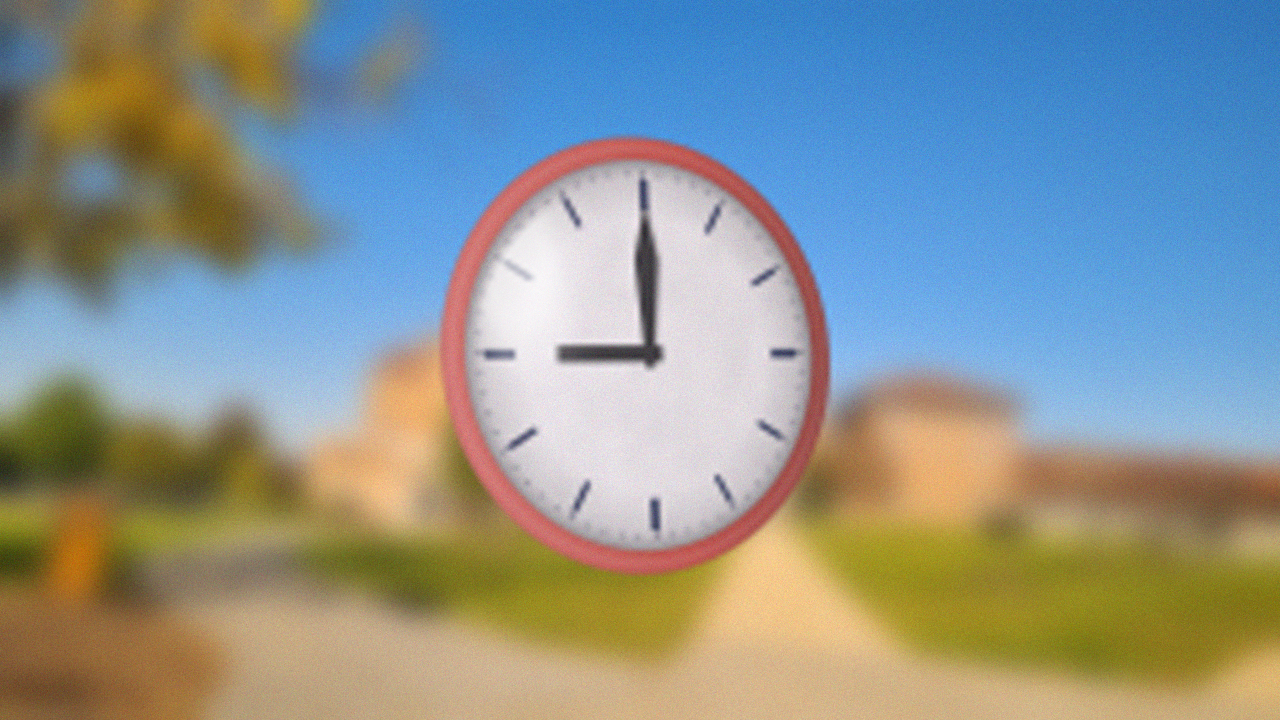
{"hour": 9, "minute": 0}
